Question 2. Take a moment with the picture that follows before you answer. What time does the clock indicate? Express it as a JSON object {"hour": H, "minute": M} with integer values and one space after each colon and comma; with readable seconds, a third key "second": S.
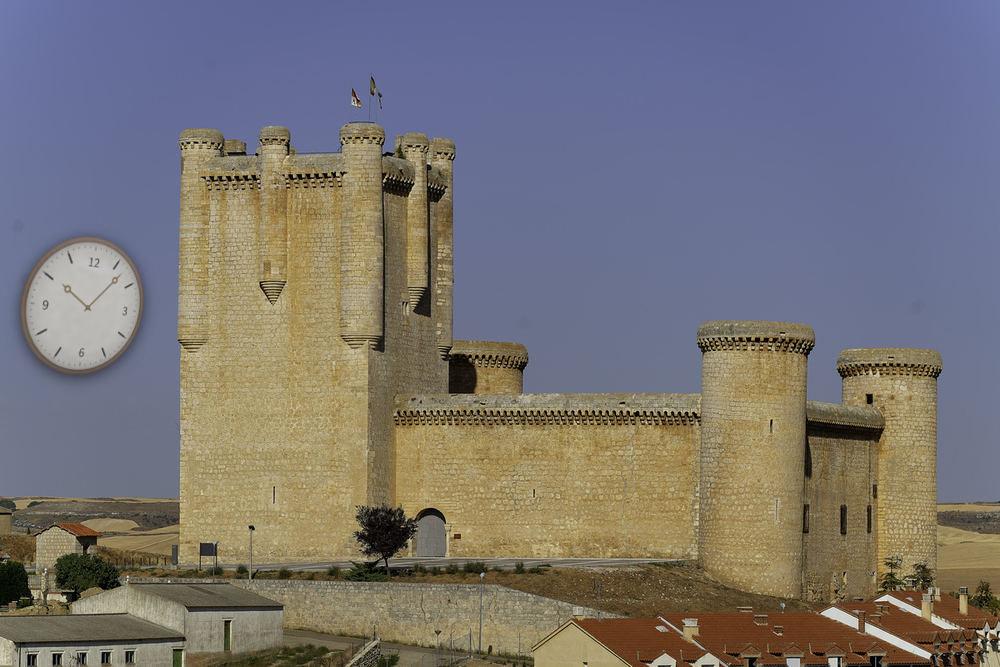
{"hour": 10, "minute": 7}
